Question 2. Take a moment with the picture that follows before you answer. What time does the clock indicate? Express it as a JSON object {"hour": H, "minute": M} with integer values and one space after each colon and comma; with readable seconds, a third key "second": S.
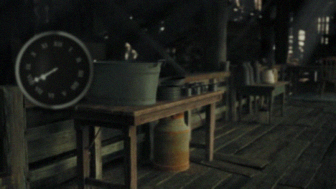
{"hour": 7, "minute": 39}
